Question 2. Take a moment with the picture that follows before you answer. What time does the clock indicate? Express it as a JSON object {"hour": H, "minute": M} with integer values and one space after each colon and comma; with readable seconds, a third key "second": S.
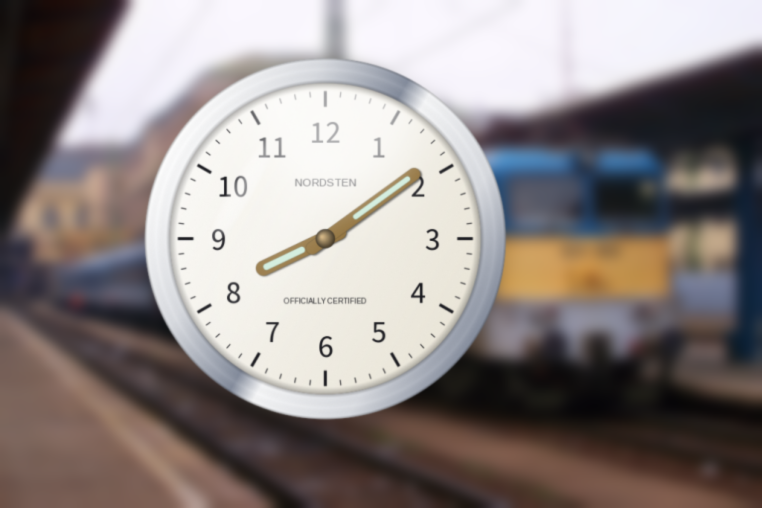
{"hour": 8, "minute": 9}
